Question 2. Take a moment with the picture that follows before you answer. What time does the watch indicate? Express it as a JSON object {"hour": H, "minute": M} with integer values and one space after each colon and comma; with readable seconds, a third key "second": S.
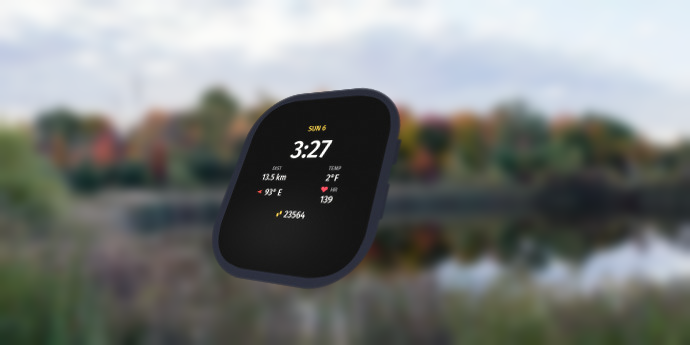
{"hour": 3, "minute": 27}
